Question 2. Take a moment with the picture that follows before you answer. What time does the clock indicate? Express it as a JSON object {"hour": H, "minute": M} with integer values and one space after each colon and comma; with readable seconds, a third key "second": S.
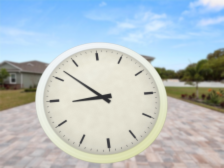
{"hour": 8, "minute": 52}
